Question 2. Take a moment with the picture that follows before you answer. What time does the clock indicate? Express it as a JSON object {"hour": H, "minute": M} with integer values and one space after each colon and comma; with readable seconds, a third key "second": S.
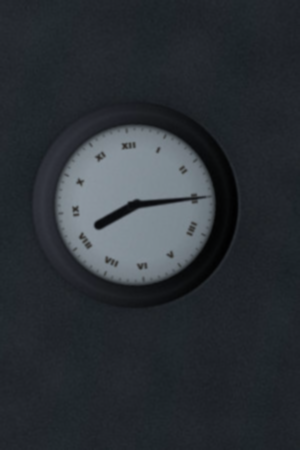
{"hour": 8, "minute": 15}
